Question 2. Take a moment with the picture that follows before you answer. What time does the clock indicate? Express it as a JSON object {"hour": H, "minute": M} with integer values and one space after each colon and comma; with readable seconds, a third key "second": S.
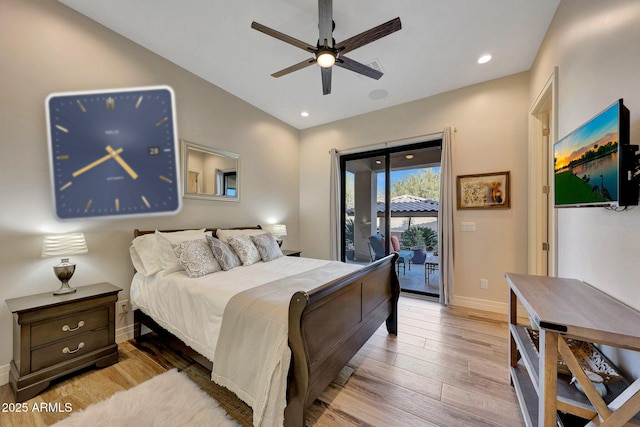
{"hour": 4, "minute": 41}
